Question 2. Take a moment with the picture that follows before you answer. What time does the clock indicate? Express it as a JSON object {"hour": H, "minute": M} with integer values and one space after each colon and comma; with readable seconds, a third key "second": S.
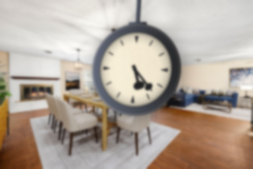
{"hour": 5, "minute": 23}
